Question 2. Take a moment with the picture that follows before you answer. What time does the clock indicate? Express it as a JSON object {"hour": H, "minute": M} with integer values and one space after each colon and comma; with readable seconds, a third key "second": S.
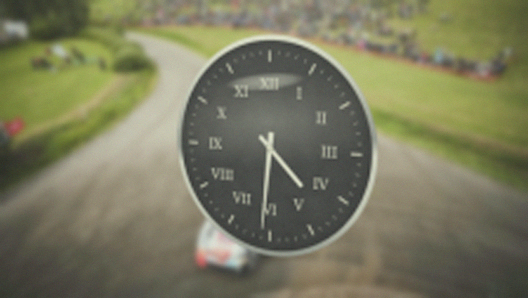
{"hour": 4, "minute": 31}
